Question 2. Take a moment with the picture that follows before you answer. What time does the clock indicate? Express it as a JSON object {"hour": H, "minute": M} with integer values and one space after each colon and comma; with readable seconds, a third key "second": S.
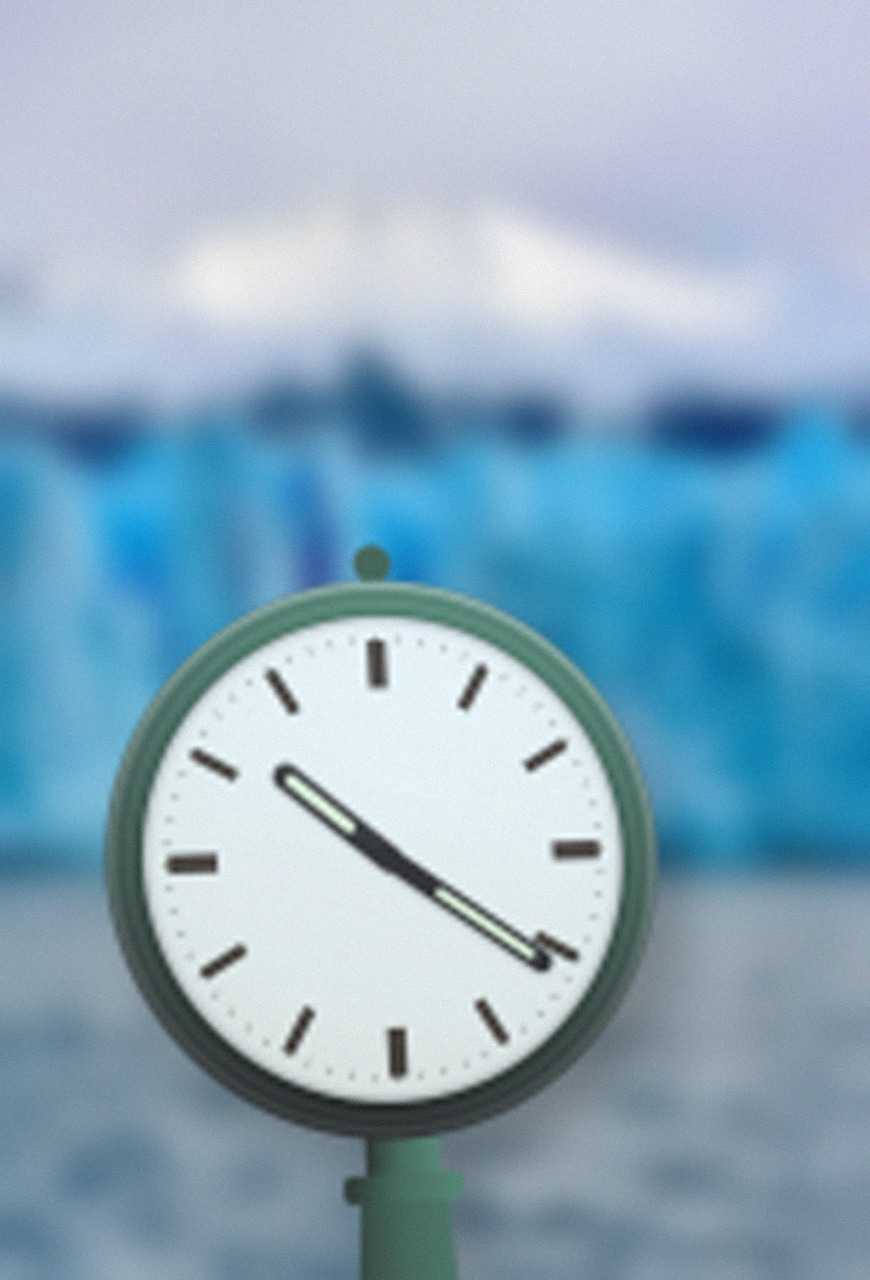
{"hour": 10, "minute": 21}
